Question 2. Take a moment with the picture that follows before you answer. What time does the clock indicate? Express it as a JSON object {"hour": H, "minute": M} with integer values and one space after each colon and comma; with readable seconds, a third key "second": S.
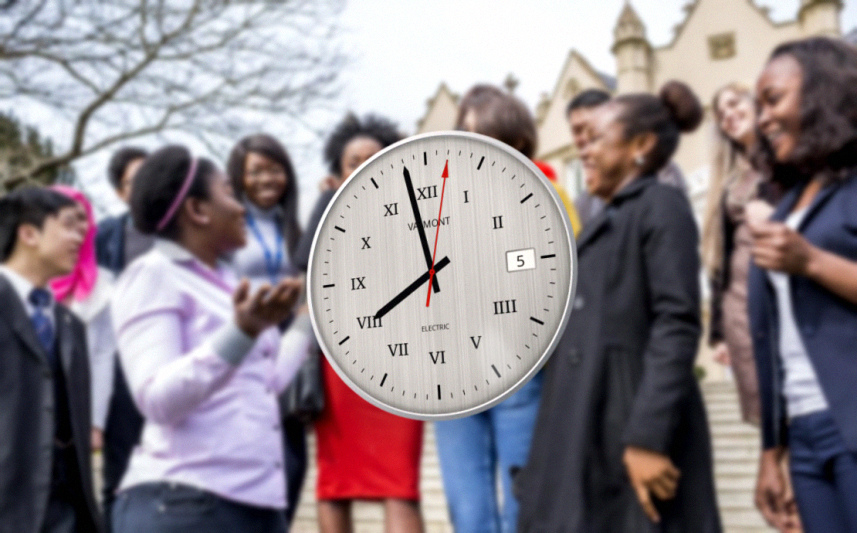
{"hour": 7, "minute": 58, "second": 2}
